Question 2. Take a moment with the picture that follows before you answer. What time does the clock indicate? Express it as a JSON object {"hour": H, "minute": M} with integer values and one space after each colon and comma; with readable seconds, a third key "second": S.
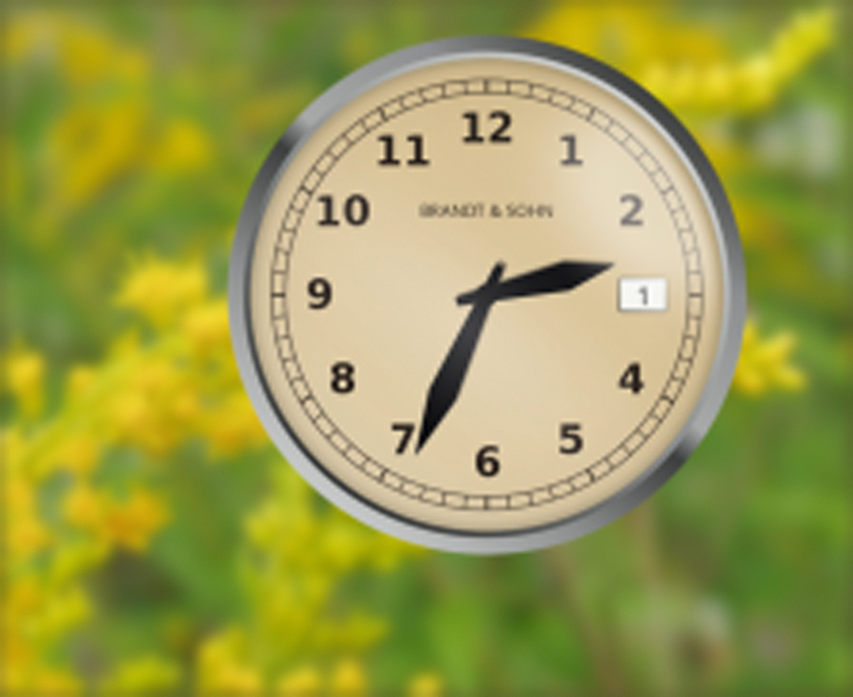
{"hour": 2, "minute": 34}
